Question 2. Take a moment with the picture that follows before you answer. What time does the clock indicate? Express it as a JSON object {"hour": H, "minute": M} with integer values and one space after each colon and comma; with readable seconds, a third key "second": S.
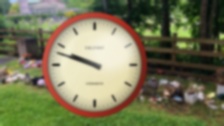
{"hour": 9, "minute": 48}
